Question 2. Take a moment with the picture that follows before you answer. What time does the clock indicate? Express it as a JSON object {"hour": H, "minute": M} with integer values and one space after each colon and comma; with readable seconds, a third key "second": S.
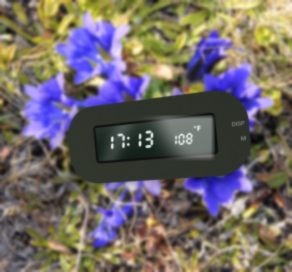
{"hour": 17, "minute": 13}
